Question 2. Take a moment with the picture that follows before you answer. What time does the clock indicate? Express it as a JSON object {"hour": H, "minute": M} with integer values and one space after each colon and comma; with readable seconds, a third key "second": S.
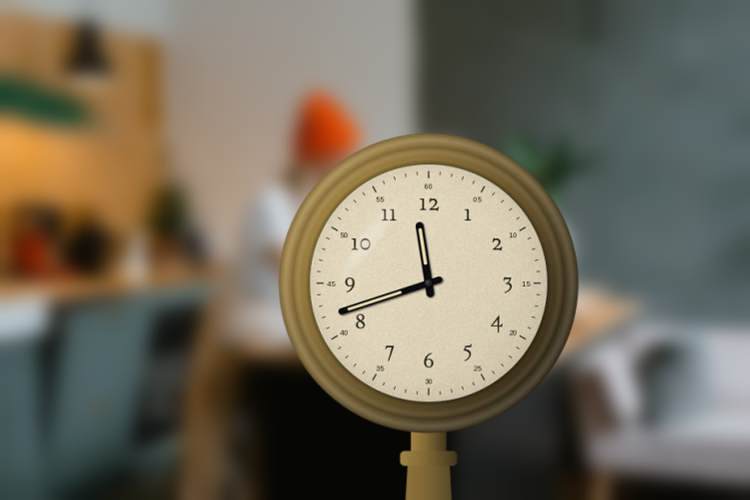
{"hour": 11, "minute": 42}
